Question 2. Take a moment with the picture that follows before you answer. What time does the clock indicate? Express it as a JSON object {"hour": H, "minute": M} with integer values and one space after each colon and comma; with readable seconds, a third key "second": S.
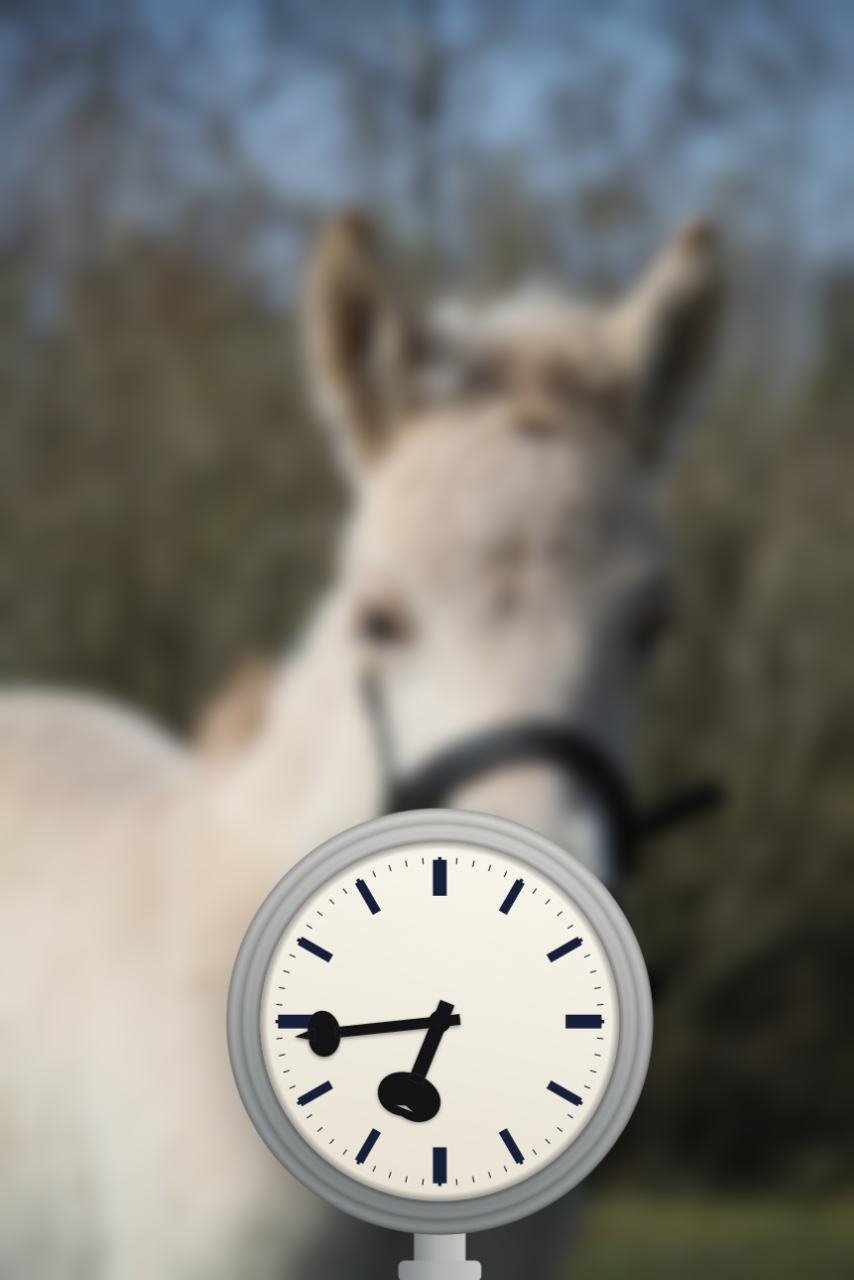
{"hour": 6, "minute": 44}
